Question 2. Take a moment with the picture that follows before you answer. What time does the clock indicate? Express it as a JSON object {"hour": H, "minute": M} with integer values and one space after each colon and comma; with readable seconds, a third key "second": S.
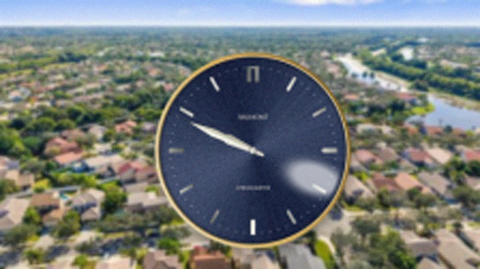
{"hour": 9, "minute": 49}
